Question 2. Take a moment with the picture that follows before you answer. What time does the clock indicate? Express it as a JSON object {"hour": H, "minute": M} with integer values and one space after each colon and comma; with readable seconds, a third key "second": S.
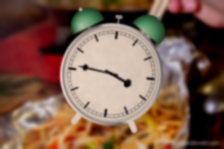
{"hour": 3, "minute": 46}
